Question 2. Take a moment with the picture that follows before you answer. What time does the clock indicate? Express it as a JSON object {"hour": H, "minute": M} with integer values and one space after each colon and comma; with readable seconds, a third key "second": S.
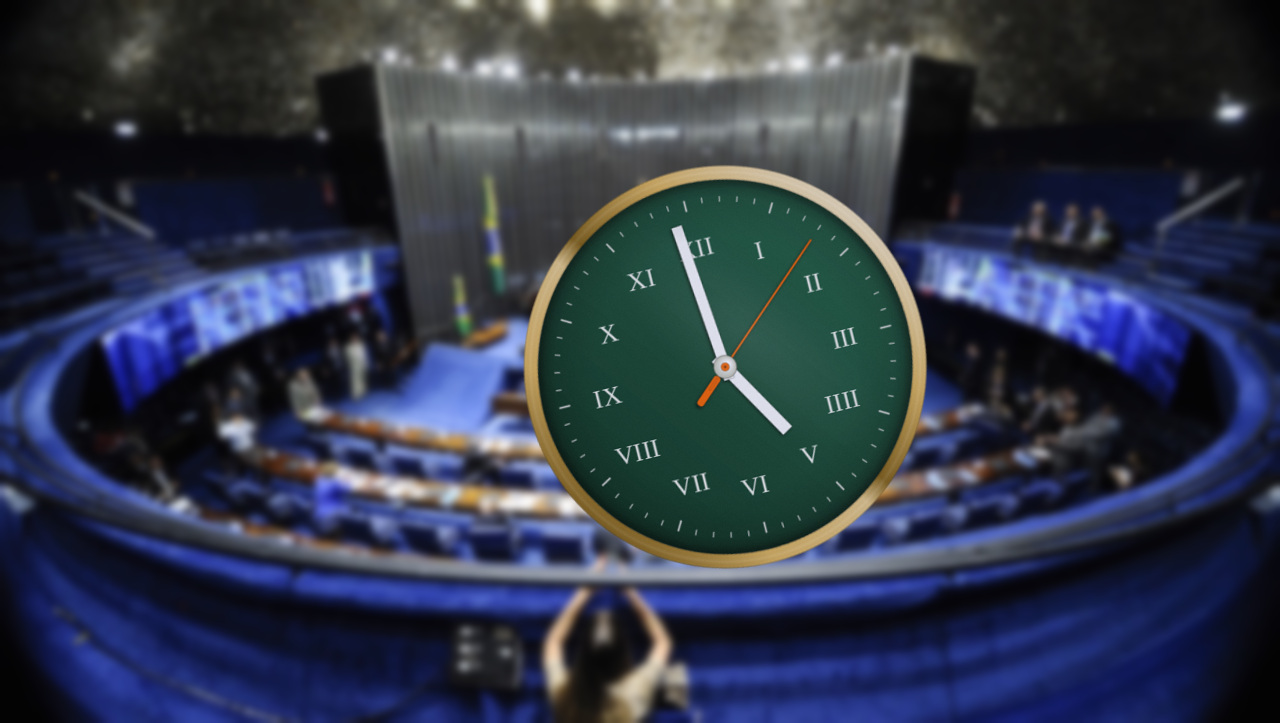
{"hour": 4, "minute": 59, "second": 8}
